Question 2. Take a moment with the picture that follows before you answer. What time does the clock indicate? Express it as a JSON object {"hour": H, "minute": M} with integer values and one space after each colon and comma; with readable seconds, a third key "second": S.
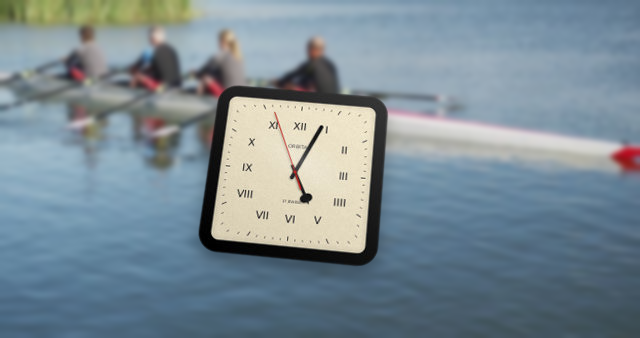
{"hour": 5, "minute": 3, "second": 56}
